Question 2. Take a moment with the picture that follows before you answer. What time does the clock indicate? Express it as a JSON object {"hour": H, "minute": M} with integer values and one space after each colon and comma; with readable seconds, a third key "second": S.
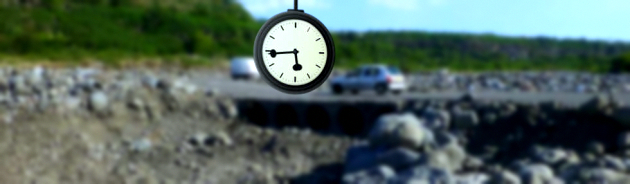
{"hour": 5, "minute": 44}
